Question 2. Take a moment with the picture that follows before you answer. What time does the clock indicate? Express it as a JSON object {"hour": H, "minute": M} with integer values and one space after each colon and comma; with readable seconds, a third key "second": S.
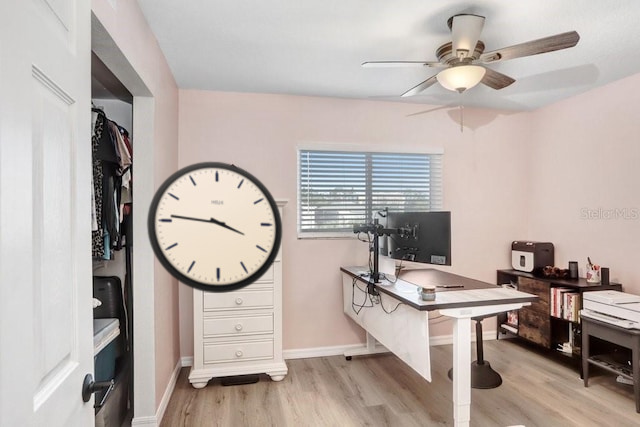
{"hour": 3, "minute": 46}
